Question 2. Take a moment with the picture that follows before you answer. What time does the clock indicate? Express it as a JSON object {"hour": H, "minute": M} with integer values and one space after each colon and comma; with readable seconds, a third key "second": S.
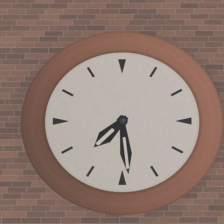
{"hour": 7, "minute": 29}
